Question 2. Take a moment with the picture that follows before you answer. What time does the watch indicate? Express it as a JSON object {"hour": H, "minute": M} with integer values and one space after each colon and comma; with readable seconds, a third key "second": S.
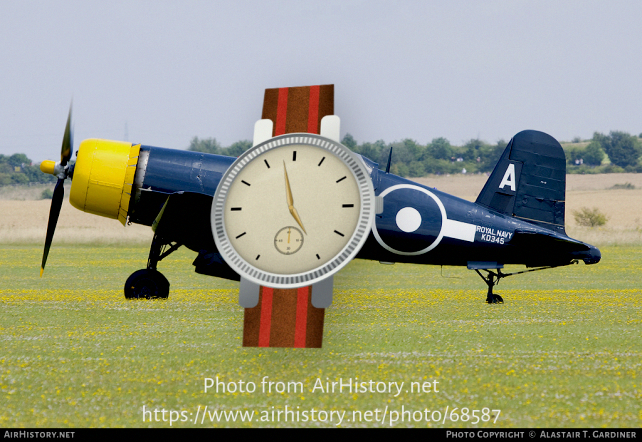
{"hour": 4, "minute": 58}
